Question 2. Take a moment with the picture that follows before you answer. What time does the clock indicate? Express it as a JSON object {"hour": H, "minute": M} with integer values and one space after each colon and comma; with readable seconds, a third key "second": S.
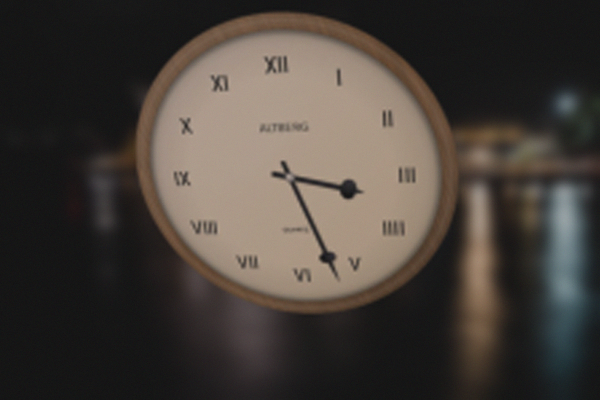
{"hour": 3, "minute": 27}
